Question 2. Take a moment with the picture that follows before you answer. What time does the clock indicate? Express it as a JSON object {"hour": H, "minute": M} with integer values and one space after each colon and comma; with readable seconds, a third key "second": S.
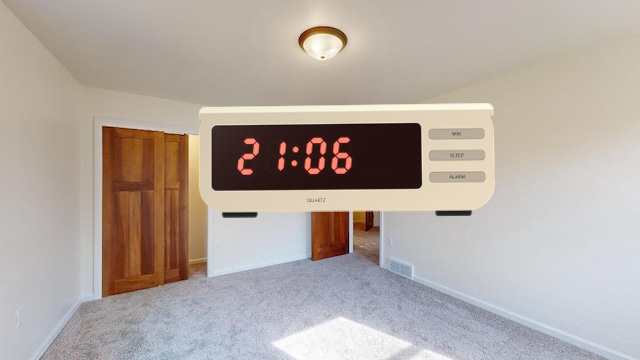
{"hour": 21, "minute": 6}
